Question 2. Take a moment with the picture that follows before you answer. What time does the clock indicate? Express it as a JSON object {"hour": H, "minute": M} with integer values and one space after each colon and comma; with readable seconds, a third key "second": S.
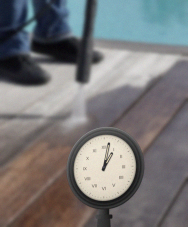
{"hour": 1, "minute": 2}
